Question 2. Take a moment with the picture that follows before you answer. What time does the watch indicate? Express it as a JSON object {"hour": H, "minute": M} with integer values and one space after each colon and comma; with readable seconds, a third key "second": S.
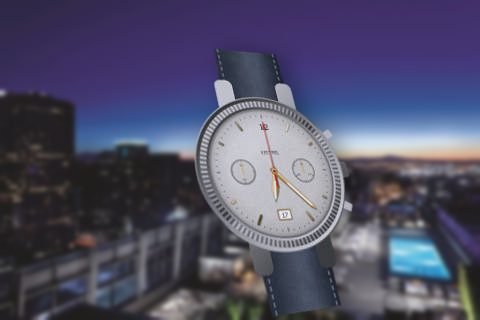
{"hour": 6, "minute": 23}
